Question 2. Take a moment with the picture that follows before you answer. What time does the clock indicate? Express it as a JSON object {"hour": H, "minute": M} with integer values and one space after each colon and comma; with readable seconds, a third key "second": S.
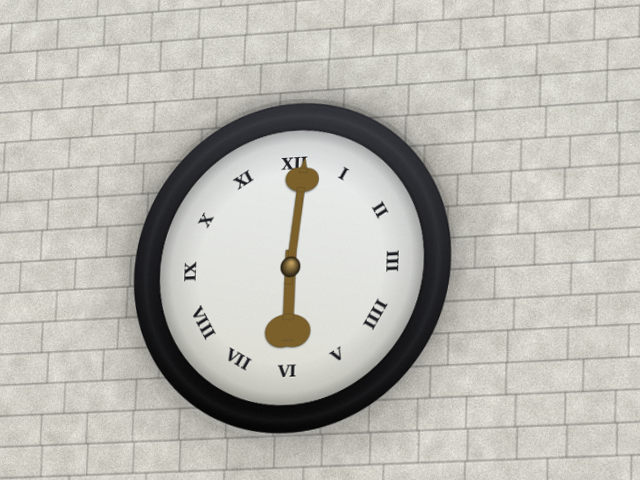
{"hour": 6, "minute": 1}
